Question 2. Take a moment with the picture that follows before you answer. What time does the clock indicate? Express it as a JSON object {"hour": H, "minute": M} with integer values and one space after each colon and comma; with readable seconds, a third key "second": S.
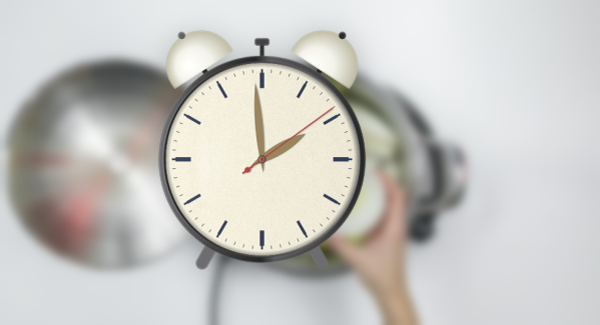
{"hour": 1, "minute": 59, "second": 9}
